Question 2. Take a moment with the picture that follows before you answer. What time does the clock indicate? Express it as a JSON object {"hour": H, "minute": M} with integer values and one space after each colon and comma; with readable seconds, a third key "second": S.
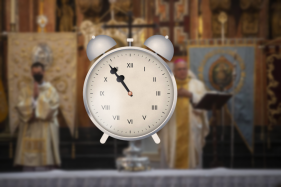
{"hour": 10, "minute": 54}
